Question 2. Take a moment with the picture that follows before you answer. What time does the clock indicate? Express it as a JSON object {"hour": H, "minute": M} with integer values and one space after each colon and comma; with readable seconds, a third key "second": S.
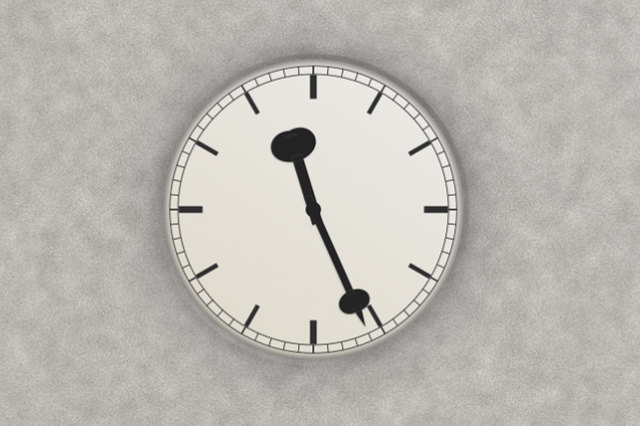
{"hour": 11, "minute": 26}
